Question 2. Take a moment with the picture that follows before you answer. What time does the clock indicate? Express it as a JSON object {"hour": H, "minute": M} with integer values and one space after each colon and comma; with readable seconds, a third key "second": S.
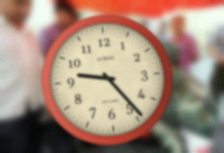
{"hour": 9, "minute": 24}
